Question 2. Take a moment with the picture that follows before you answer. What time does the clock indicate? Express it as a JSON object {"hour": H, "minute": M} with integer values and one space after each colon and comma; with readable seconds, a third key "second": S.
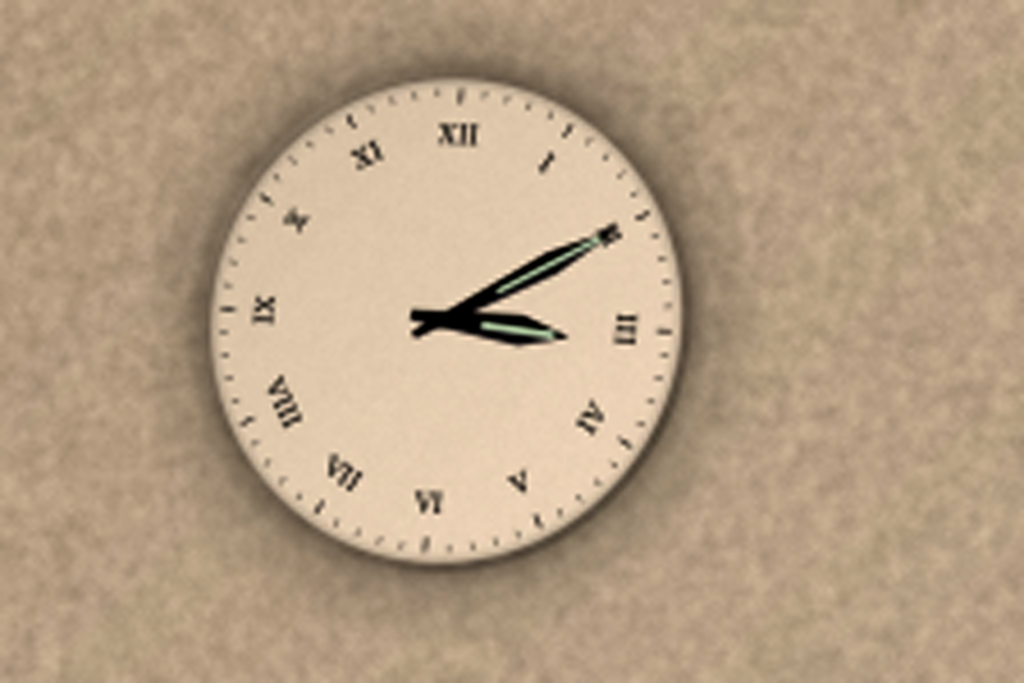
{"hour": 3, "minute": 10}
